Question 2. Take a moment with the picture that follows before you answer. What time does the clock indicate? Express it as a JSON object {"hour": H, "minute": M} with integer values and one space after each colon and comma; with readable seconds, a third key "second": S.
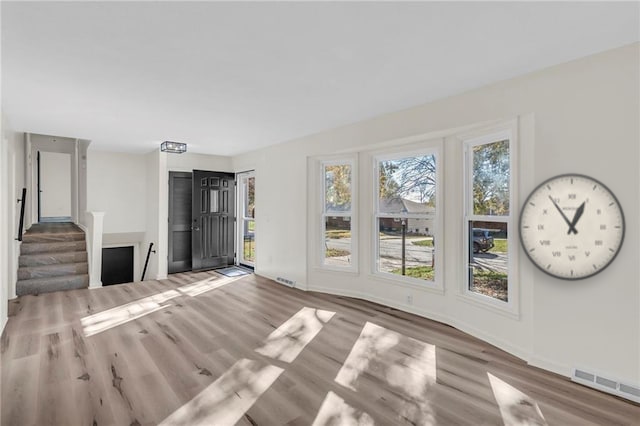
{"hour": 12, "minute": 54}
